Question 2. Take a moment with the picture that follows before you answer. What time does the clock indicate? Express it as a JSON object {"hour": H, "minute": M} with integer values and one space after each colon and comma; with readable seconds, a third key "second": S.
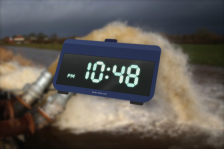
{"hour": 10, "minute": 48}
